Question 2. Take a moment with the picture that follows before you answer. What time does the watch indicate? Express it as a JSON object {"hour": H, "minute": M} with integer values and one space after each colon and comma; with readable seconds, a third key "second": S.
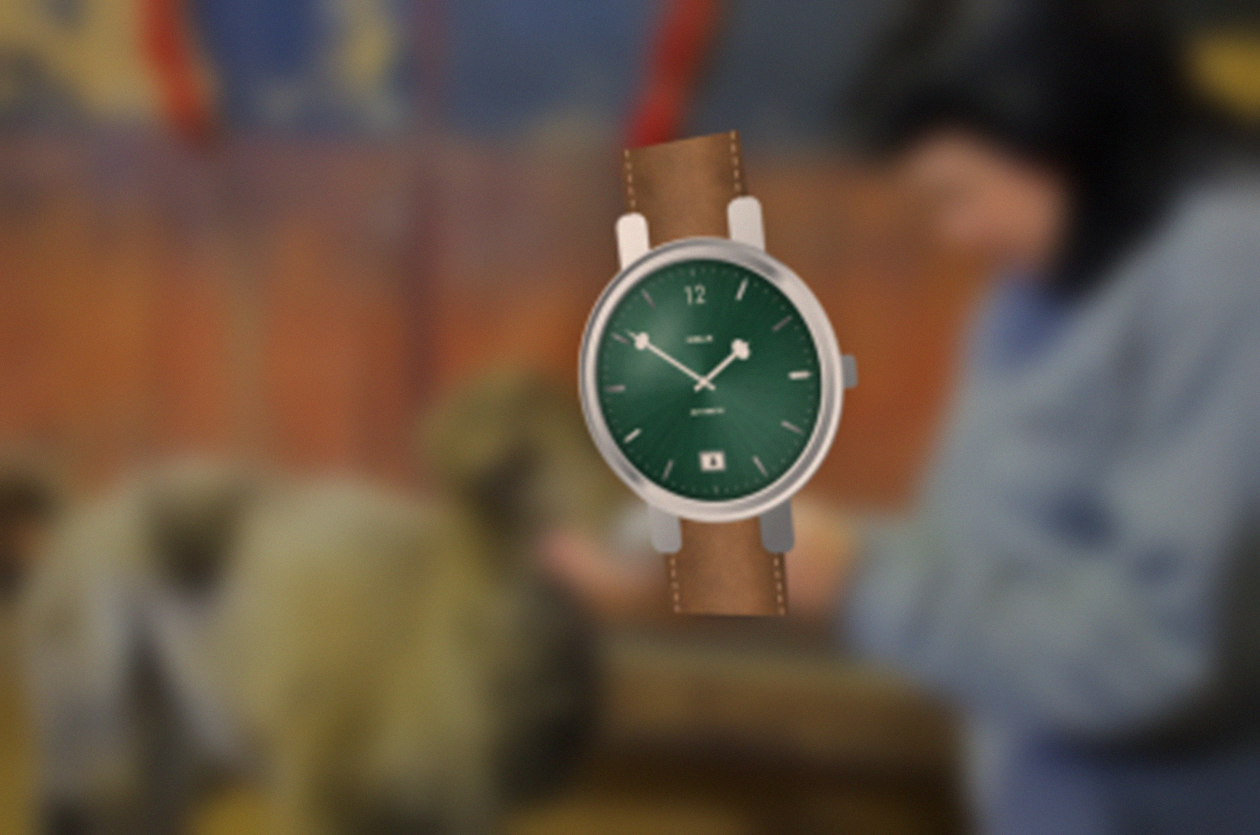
{"hour": 1, "minute": 51}
